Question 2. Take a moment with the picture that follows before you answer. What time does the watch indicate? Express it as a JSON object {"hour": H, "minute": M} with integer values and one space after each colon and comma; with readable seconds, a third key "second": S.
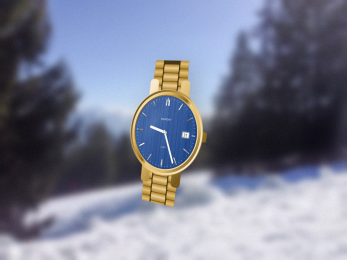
{"hour": 9, "minute": 26}
